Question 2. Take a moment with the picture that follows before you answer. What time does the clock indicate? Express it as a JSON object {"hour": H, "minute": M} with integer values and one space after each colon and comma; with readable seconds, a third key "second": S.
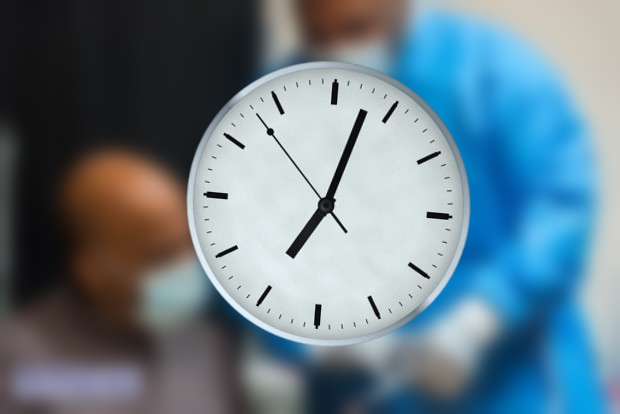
{"hour": 7, "minute": 2, "second": 53}
